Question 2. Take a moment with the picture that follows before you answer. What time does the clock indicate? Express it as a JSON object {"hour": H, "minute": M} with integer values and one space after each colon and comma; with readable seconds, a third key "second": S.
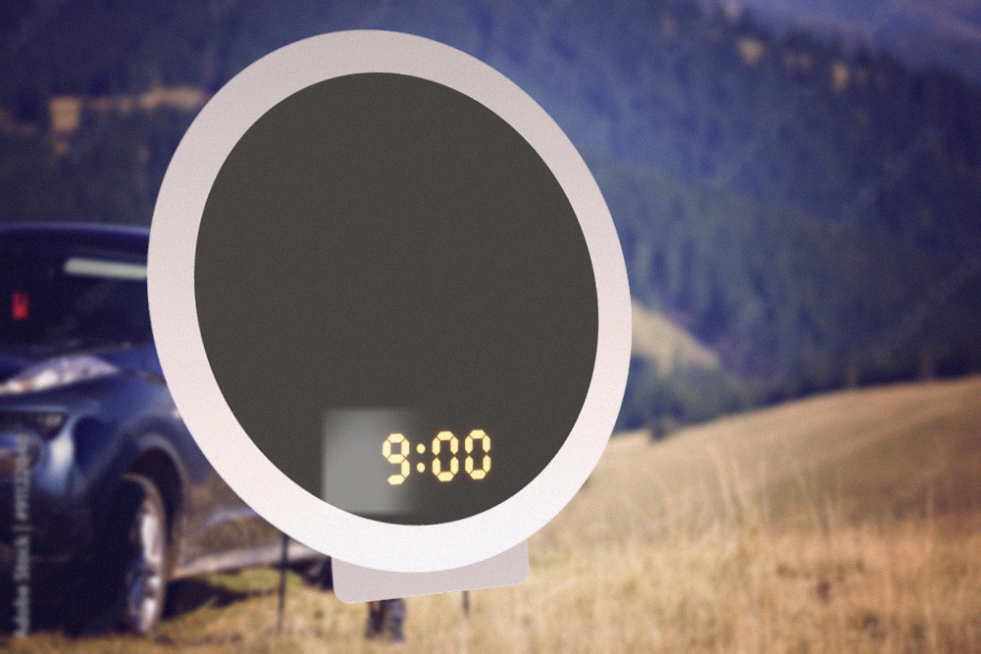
{"hour": 9, "minute": 0}
